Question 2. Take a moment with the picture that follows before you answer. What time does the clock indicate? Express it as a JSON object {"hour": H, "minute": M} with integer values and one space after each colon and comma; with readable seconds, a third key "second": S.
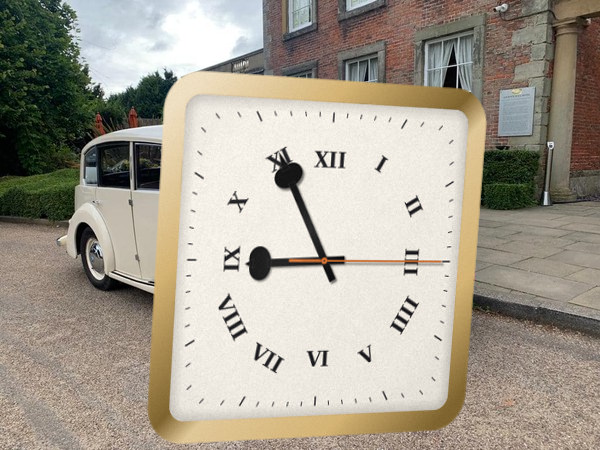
{"hour": 8, "minute": 55, "second": 15}
